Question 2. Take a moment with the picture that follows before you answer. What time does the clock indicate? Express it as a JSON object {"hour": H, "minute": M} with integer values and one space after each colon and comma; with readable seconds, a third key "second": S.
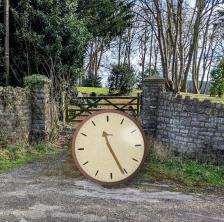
{"hour": 11, "minute": 26}
